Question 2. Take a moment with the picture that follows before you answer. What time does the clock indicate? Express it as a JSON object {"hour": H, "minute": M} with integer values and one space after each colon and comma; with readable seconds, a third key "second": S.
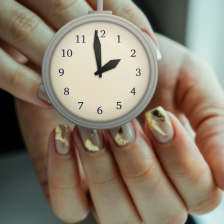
{"hour": 1, "minute": 59}
